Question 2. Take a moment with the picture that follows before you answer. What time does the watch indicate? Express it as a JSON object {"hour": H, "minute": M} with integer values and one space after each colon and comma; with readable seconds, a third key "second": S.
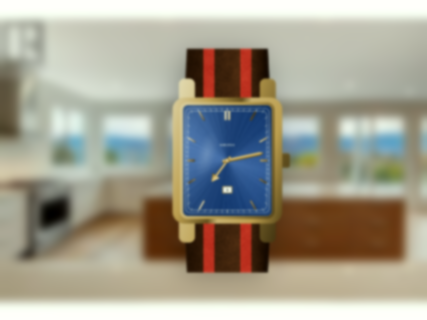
{"hour": 7, "minute": 13}
